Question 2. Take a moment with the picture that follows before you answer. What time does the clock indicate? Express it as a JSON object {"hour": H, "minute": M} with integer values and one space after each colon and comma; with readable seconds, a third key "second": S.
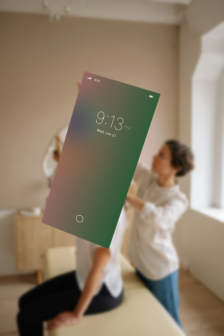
{"hour": 9, "minute": 13}
